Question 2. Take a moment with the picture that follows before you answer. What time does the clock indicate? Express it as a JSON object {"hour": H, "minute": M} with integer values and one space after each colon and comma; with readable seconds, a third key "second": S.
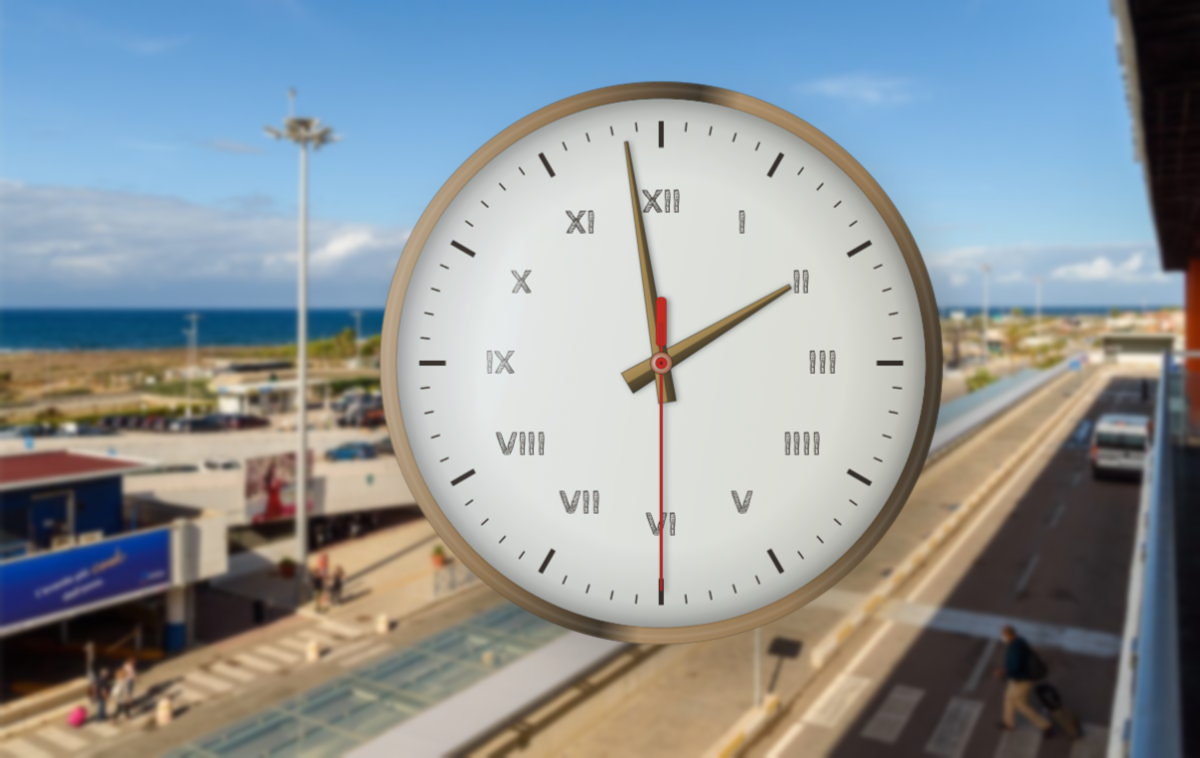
{"hour": 1, "minute": 58, "second": 30}
